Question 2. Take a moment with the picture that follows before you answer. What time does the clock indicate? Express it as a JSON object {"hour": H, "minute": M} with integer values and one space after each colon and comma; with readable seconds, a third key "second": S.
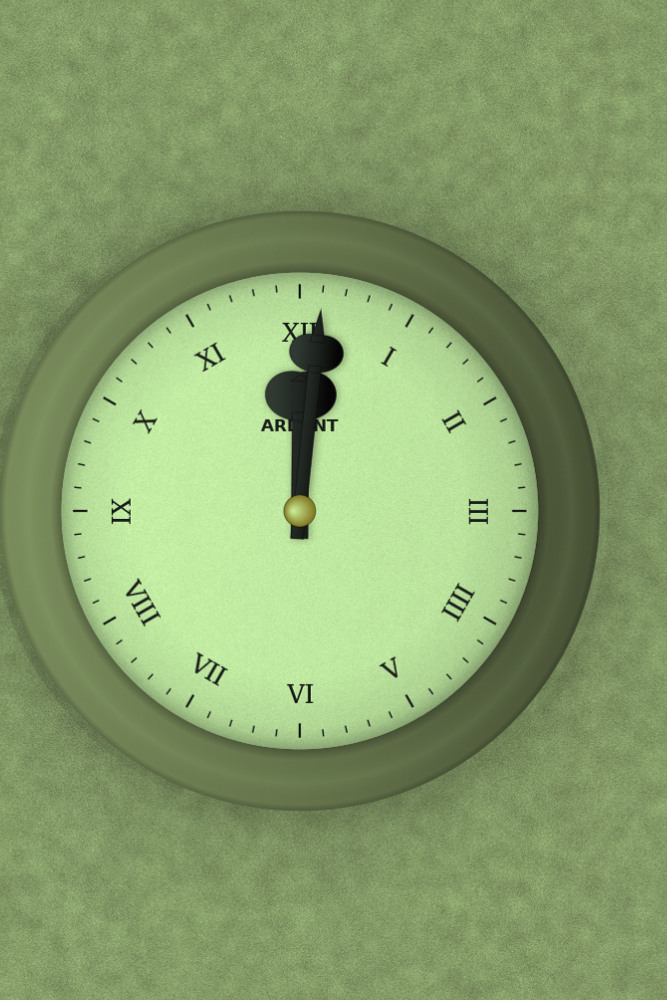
{"hour": 12, "minute": 1}
